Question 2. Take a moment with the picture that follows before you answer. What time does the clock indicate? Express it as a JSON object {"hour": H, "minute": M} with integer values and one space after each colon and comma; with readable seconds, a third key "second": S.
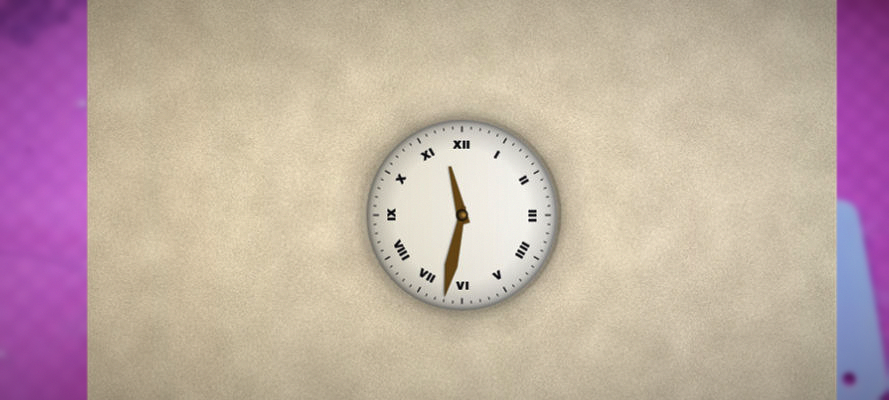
{"hour": 11, "minute": 32}
